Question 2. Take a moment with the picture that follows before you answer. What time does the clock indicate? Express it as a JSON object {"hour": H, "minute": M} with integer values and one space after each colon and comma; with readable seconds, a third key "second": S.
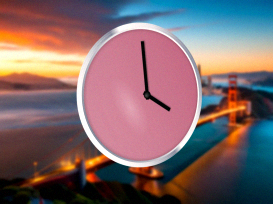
{"hour": 3, "minute": 59}
